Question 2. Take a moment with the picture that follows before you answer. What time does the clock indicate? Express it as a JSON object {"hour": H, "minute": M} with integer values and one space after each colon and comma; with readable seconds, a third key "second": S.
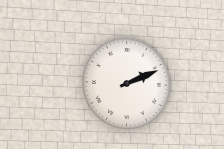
{"hour": 2, "minute": 11}
